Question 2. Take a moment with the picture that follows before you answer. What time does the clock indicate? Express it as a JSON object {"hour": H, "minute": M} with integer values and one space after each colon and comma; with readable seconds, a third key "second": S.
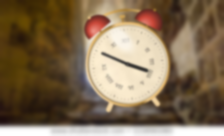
{"hour": 3, "minute": 50}
